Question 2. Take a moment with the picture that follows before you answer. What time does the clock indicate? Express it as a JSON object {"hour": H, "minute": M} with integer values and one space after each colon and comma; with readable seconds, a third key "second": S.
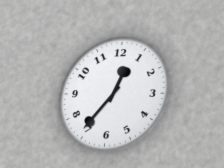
{"hour": 12, "minute": 36}
